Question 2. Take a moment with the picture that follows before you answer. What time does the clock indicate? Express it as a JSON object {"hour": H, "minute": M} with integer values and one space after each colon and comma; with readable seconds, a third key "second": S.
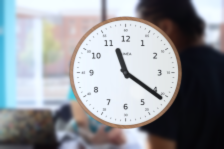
{"hour": 11, "minute": 21}
